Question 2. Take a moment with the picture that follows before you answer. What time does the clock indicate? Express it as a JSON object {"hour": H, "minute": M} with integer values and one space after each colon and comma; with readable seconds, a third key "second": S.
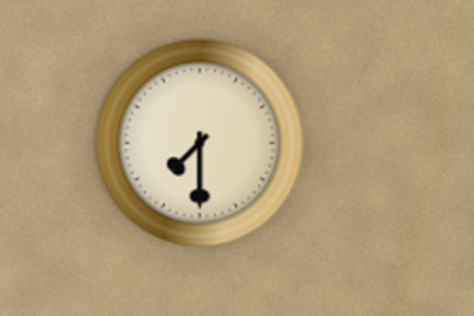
{"hour": 7, "minute": 30}
